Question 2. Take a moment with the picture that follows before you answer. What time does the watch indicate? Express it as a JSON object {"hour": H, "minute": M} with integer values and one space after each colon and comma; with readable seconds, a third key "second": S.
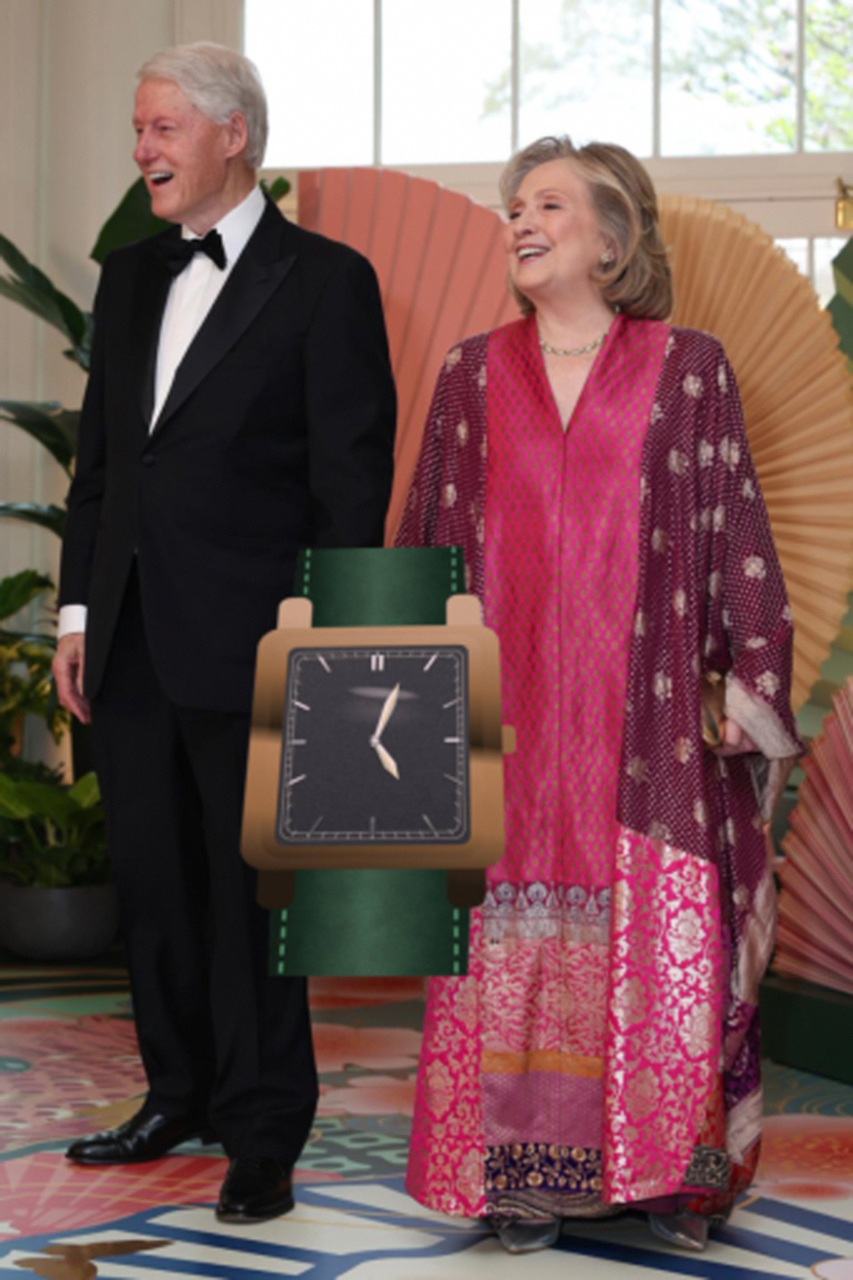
{"hour": 5, "minute": 3}
